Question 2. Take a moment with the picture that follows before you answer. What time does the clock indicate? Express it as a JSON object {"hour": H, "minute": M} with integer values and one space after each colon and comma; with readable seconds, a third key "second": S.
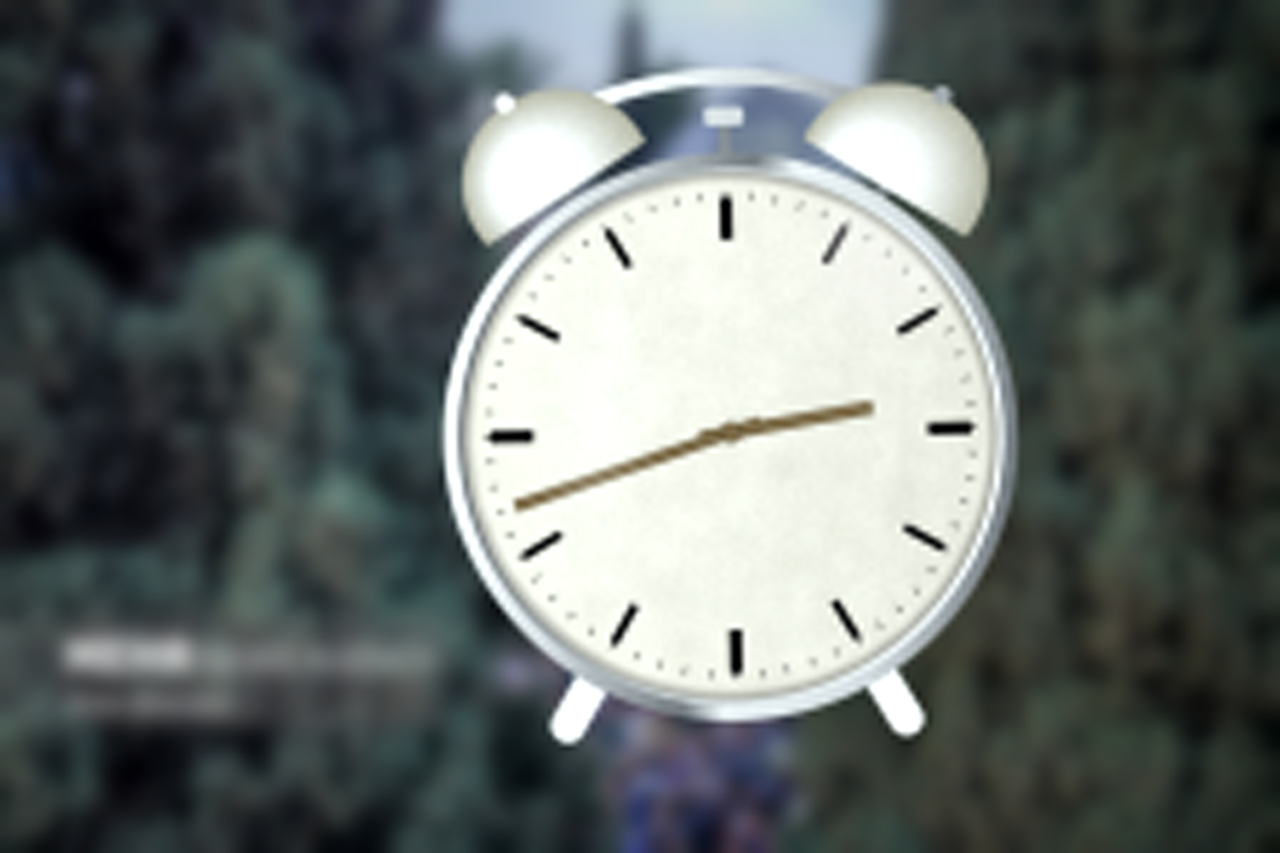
{"hour": 2, "minute": 42}
